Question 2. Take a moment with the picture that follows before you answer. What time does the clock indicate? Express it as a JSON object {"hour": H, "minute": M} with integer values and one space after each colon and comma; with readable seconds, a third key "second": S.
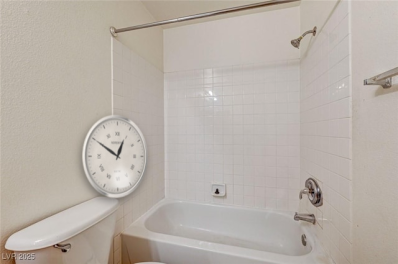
{"hour": 12, "minute": 50}
